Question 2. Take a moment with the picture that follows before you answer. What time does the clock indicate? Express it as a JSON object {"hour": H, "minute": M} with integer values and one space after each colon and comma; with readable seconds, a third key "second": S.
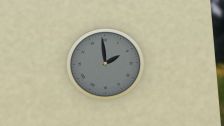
{"hour": 1, "minute": 59}
